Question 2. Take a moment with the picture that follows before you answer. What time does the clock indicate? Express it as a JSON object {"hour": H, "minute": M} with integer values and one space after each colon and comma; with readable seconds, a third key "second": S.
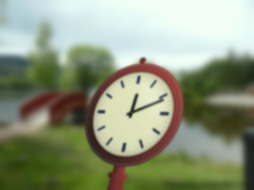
{"hour": 12, "minute": 11}
